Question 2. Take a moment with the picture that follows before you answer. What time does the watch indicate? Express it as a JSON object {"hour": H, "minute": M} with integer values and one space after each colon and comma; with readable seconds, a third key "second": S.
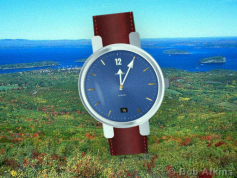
{"hour": 12, "minute": 5}
